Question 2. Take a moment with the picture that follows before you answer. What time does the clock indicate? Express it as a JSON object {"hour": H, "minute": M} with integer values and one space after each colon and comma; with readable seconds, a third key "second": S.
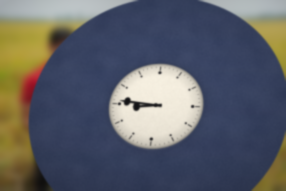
{"hour": 8, "minute": 46}
